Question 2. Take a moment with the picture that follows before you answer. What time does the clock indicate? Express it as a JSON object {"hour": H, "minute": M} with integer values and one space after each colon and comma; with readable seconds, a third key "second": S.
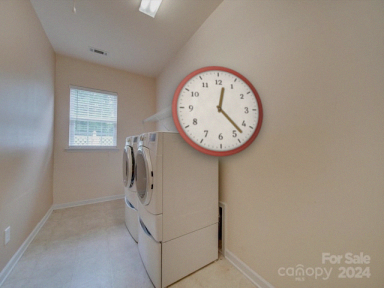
{"hour": 12, "minute": 23}
